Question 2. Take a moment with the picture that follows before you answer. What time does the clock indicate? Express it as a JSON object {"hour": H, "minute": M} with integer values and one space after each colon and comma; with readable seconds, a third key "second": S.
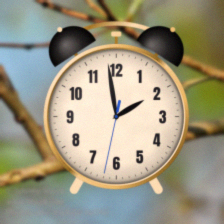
{"hour": 1, "minute": 58, "second": 32}
